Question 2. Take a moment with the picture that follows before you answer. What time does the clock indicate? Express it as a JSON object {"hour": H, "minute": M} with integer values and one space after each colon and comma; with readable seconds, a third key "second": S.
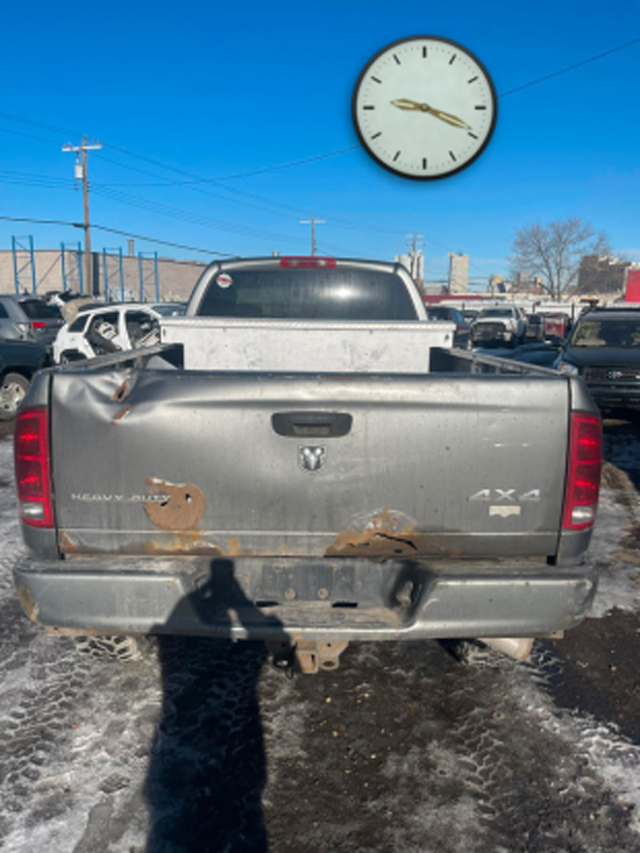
{"hour": 9, "minute": 19}
